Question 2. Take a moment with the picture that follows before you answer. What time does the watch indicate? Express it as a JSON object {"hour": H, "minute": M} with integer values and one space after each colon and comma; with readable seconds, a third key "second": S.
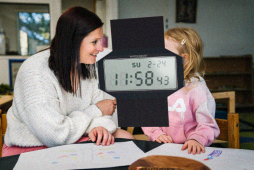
{"hour": 11, "minute": 58, "second": 43}
